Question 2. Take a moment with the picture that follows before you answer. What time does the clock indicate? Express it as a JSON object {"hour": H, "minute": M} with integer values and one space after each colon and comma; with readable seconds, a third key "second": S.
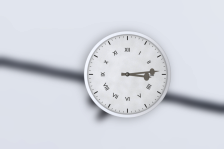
{"hour": 3, "minute": 14}
